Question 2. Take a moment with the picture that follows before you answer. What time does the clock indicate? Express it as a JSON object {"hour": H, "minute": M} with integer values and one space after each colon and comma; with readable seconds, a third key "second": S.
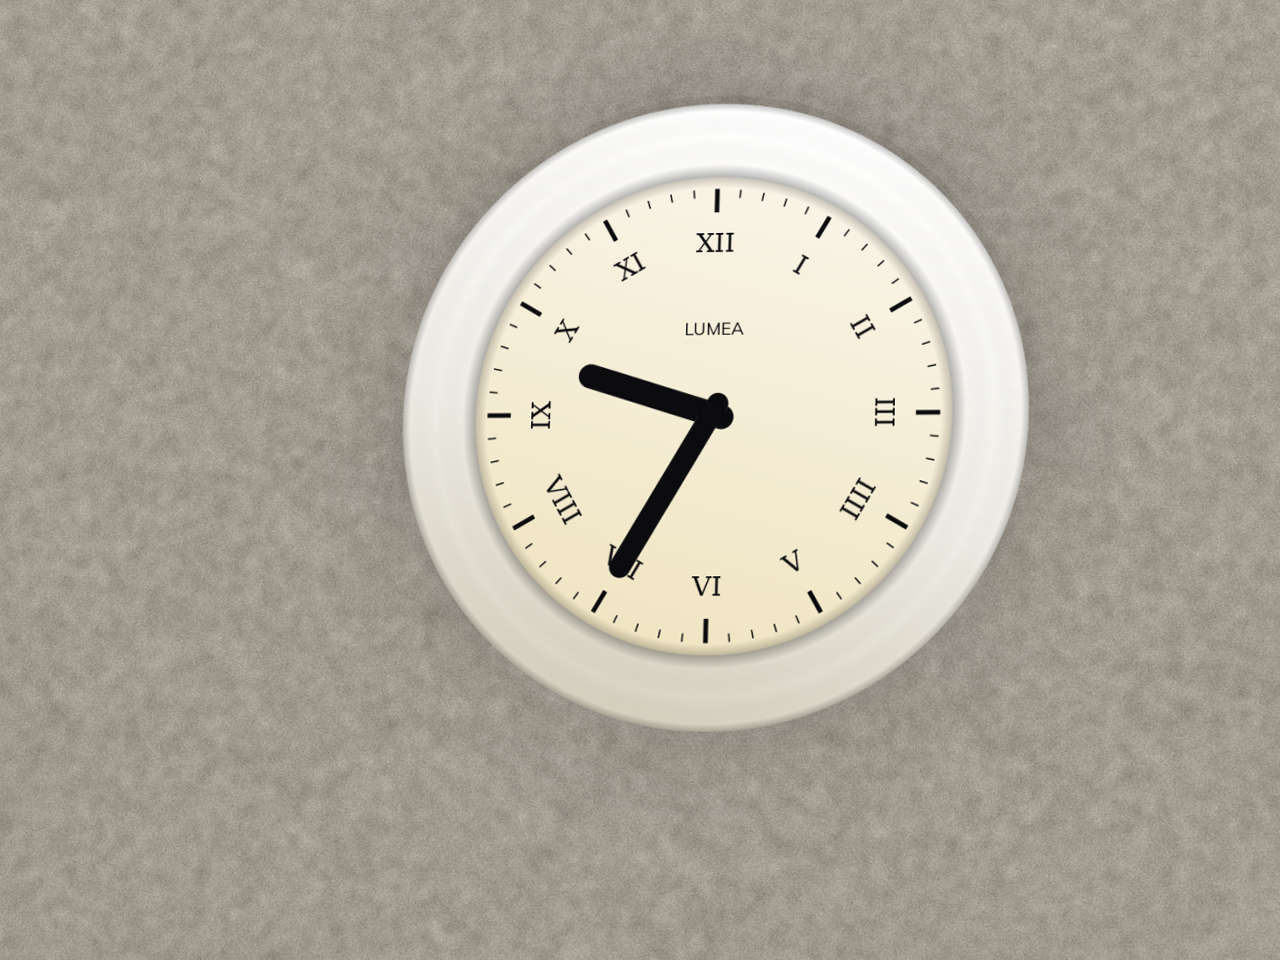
{"hour": 9, "minute": 35}
